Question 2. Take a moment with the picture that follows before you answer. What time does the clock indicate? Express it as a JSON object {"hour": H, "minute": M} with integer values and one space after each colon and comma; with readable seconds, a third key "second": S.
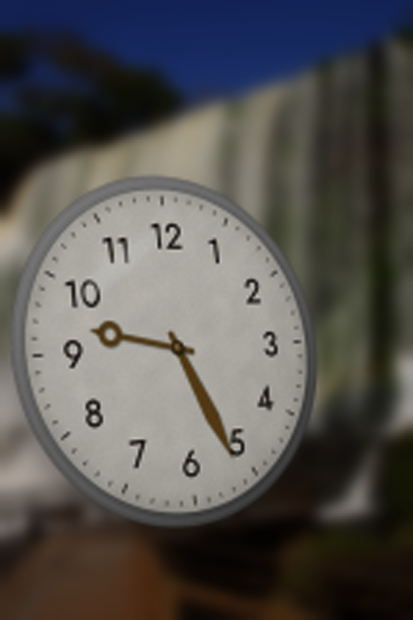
{"hour": 9, "minute": 26}
